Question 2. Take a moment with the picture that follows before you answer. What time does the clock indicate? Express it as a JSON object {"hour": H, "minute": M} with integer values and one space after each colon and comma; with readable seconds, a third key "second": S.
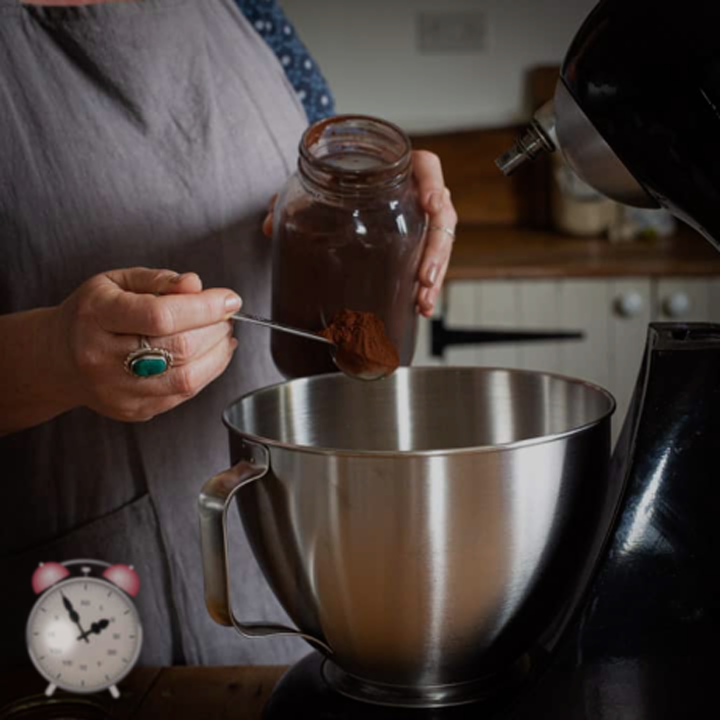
{"hour": 1, "minute": 55}
